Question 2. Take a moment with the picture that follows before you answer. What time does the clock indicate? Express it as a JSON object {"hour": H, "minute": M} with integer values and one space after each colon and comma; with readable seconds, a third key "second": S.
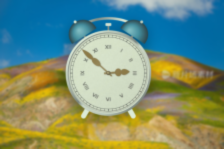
{"hour": 2, "minute": 52}
